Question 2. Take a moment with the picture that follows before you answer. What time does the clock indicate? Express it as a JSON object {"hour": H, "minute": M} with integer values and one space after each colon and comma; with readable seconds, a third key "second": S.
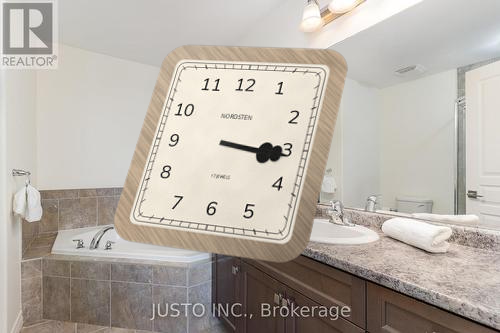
{"hour": 3, "minute": 16}
